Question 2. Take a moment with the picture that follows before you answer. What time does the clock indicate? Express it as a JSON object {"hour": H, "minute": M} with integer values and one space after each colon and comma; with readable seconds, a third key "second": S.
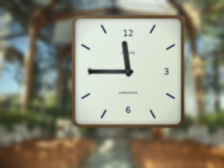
{"hour": 11, "minute": 45}
